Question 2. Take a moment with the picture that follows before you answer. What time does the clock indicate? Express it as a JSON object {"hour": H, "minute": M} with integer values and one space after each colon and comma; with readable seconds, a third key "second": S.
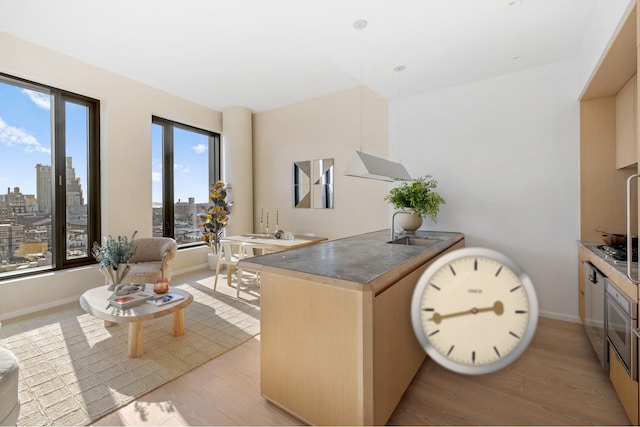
{"hour": 2, "minute": 43}
